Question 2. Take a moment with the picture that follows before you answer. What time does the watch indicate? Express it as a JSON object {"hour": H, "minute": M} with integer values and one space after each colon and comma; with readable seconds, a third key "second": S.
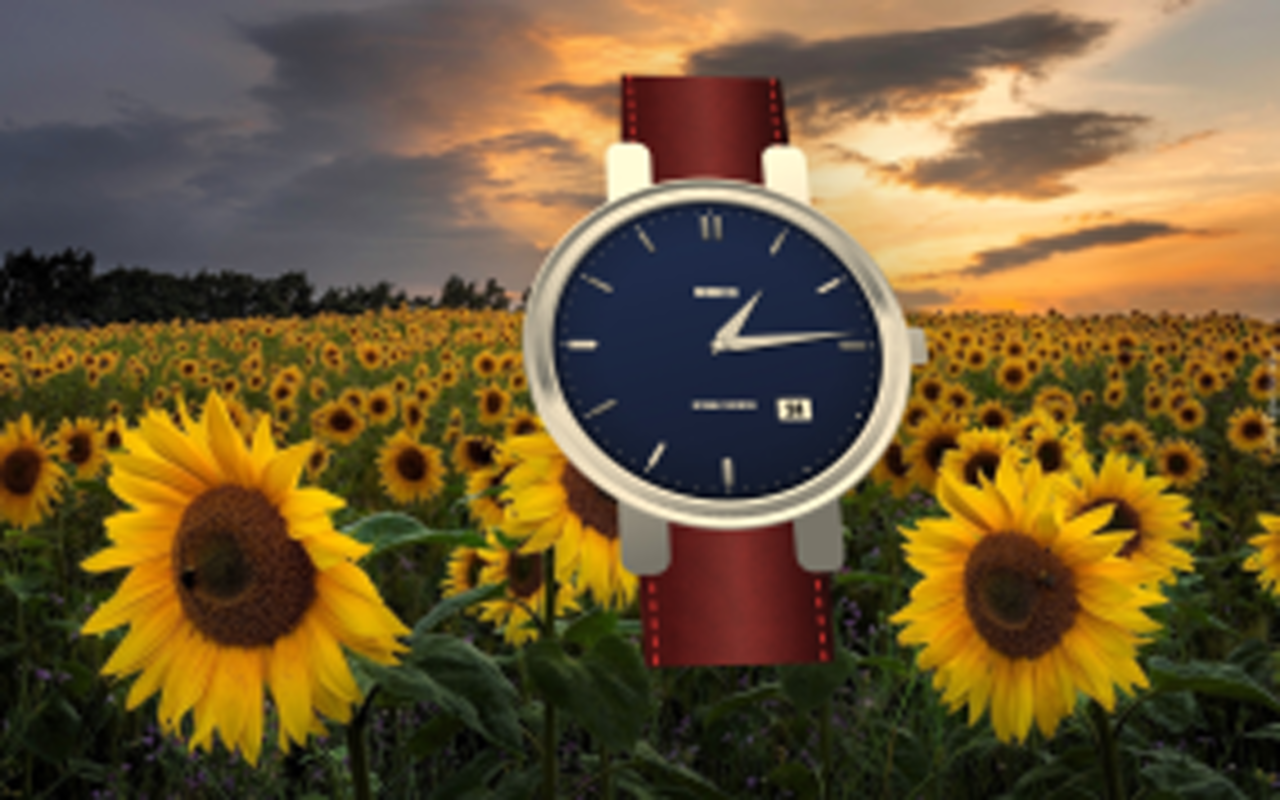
{"hour": 1, "minute": 14}
